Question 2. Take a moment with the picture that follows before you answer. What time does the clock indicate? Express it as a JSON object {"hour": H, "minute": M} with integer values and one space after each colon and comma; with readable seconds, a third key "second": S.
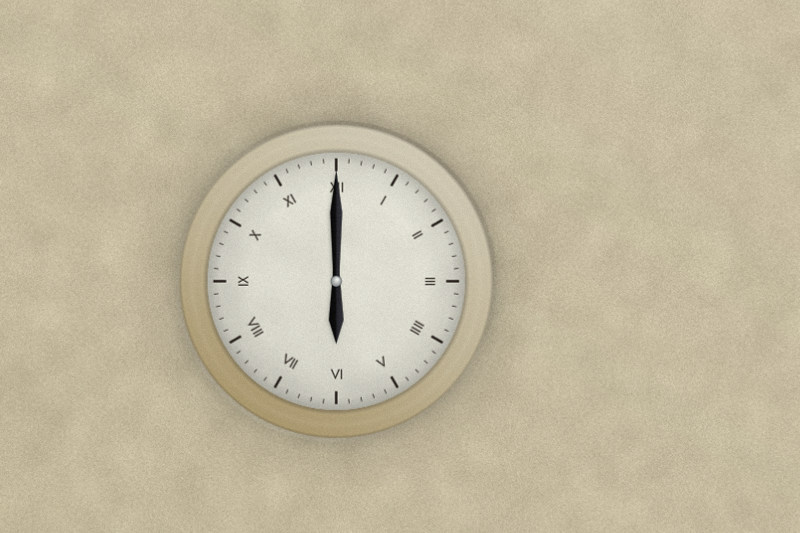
{"hour": 6, "minute": 0}
